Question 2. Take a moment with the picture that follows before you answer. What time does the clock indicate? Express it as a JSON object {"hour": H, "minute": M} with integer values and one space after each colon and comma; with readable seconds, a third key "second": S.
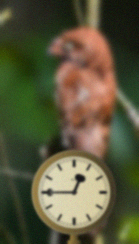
{"hour": 12, "minute": 45}
